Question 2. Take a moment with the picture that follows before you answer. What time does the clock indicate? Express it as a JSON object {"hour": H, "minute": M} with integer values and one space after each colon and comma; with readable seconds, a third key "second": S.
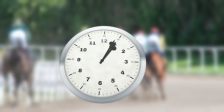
{"hour": 1, "minute": 4}
